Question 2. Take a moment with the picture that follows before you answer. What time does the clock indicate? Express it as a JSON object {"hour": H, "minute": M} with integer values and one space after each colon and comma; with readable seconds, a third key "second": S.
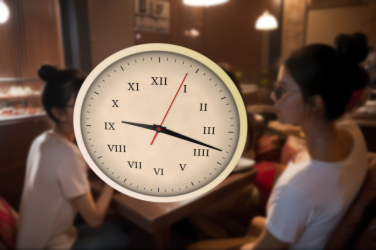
{"hour": 9, "minute": 18, "second": 4}
